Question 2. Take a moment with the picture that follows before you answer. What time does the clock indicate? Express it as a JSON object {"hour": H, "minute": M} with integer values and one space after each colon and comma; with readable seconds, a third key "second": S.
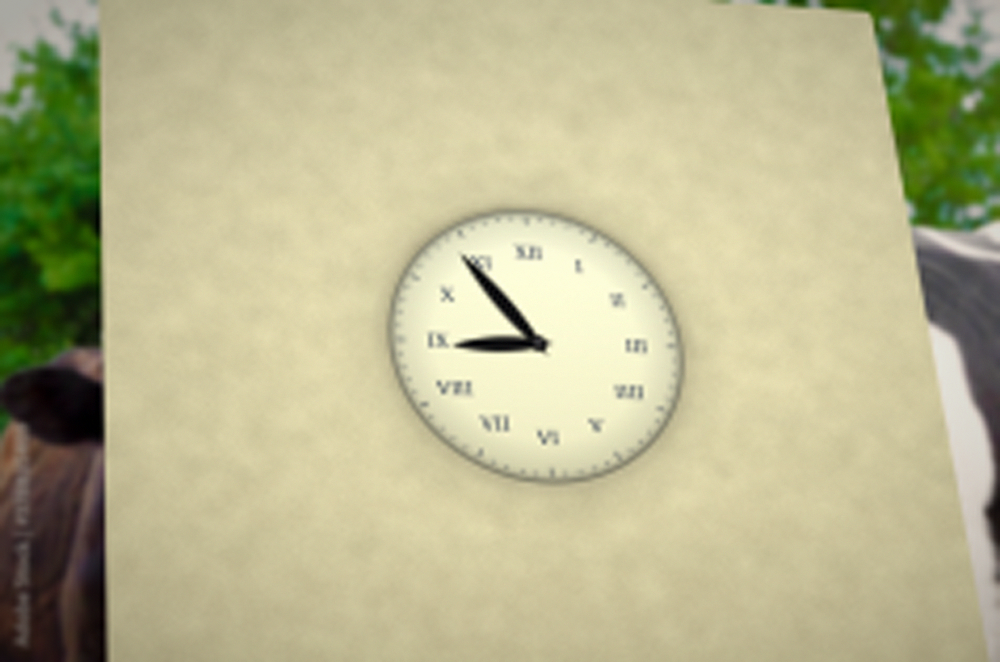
{"hour": 8, "minute": 54}
